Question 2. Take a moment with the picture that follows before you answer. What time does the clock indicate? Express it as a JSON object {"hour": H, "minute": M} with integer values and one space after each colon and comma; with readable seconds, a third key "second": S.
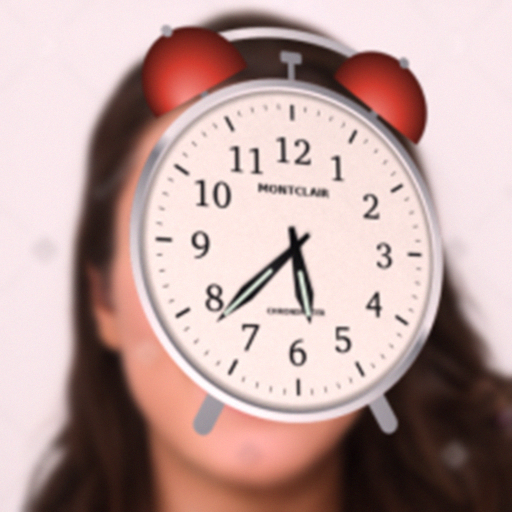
{"hour": 5, "minute": 38}
